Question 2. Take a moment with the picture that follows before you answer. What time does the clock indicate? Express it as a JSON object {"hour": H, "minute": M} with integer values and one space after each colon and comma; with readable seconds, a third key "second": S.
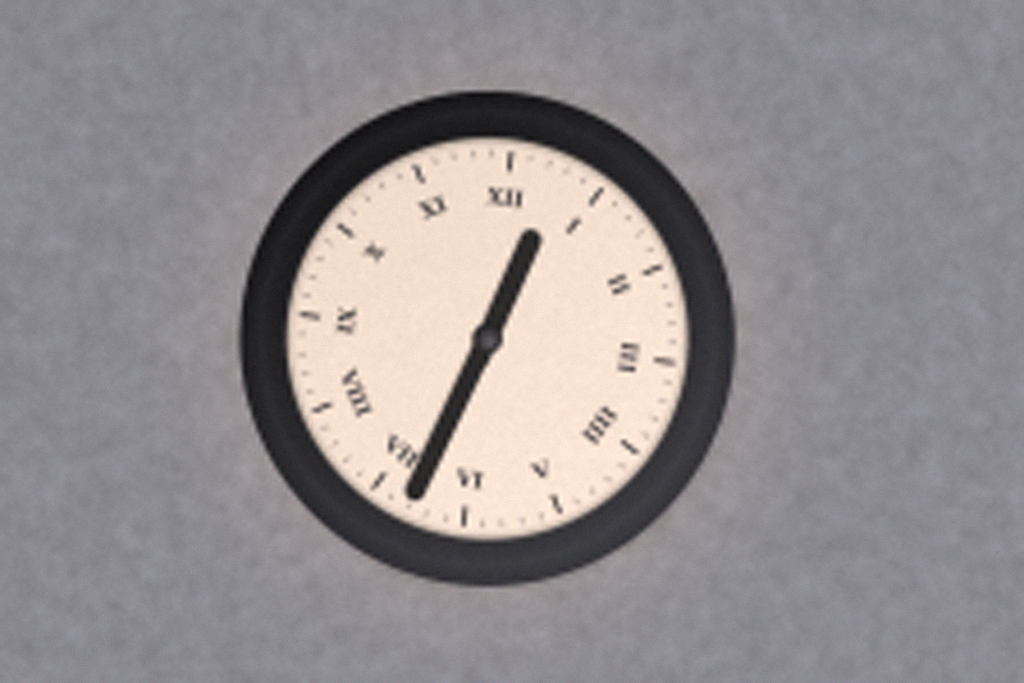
{"hour": 12, "minute": 33}
